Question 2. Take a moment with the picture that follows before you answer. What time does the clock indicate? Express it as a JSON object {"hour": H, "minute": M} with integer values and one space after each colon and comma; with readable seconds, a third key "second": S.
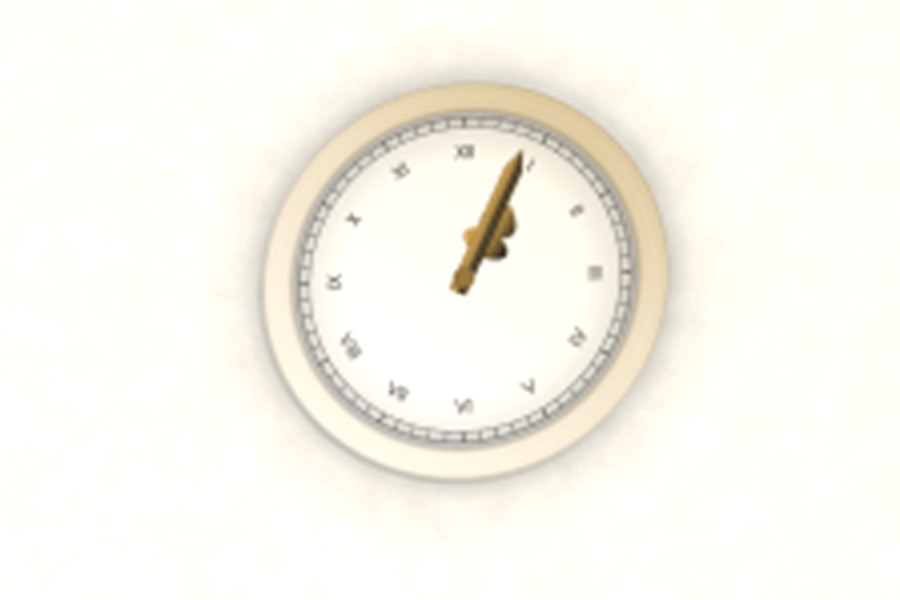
{"hour": 1, "minute": 4}
